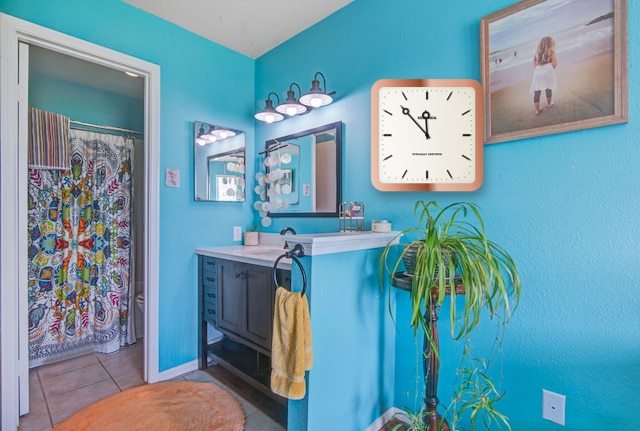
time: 11:53
